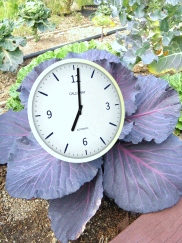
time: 7:01
